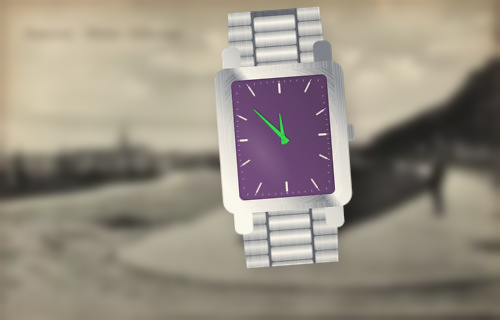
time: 11:53
